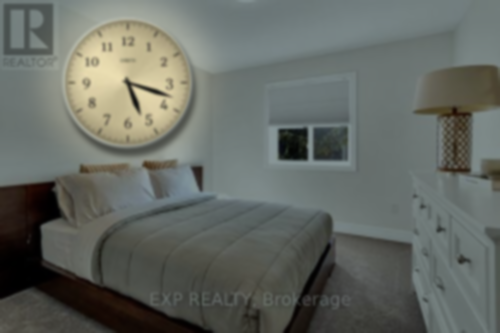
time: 5:18
